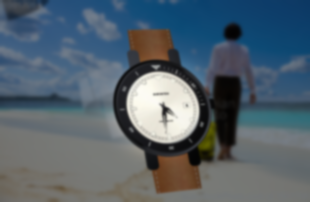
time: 4:31
